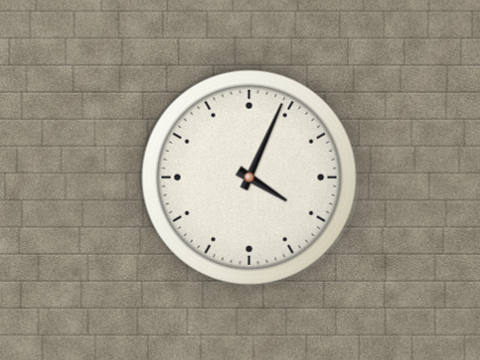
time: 4:04
